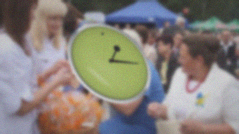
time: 1:16
